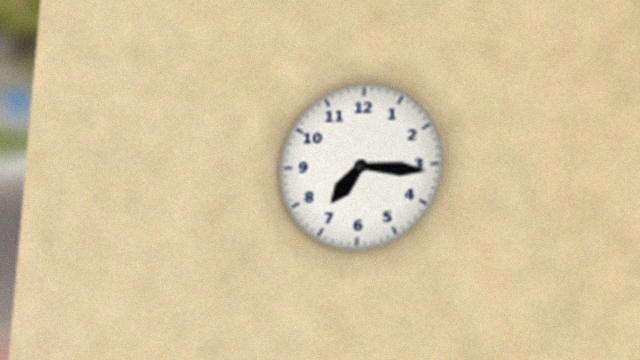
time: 7:16
